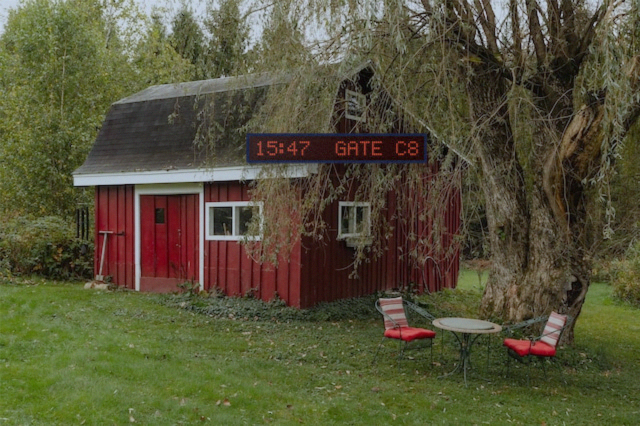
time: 15:47
